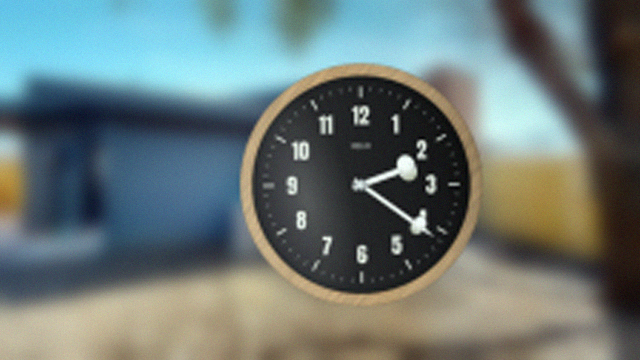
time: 2:21
